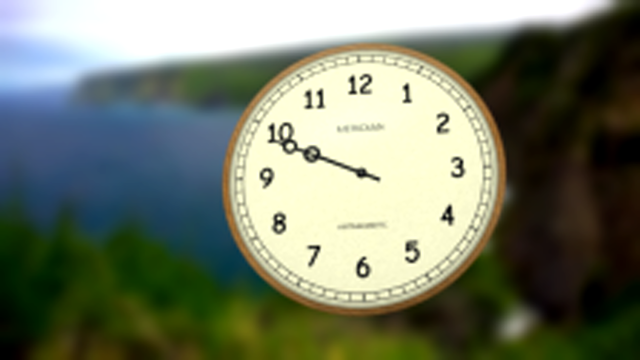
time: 9:49
